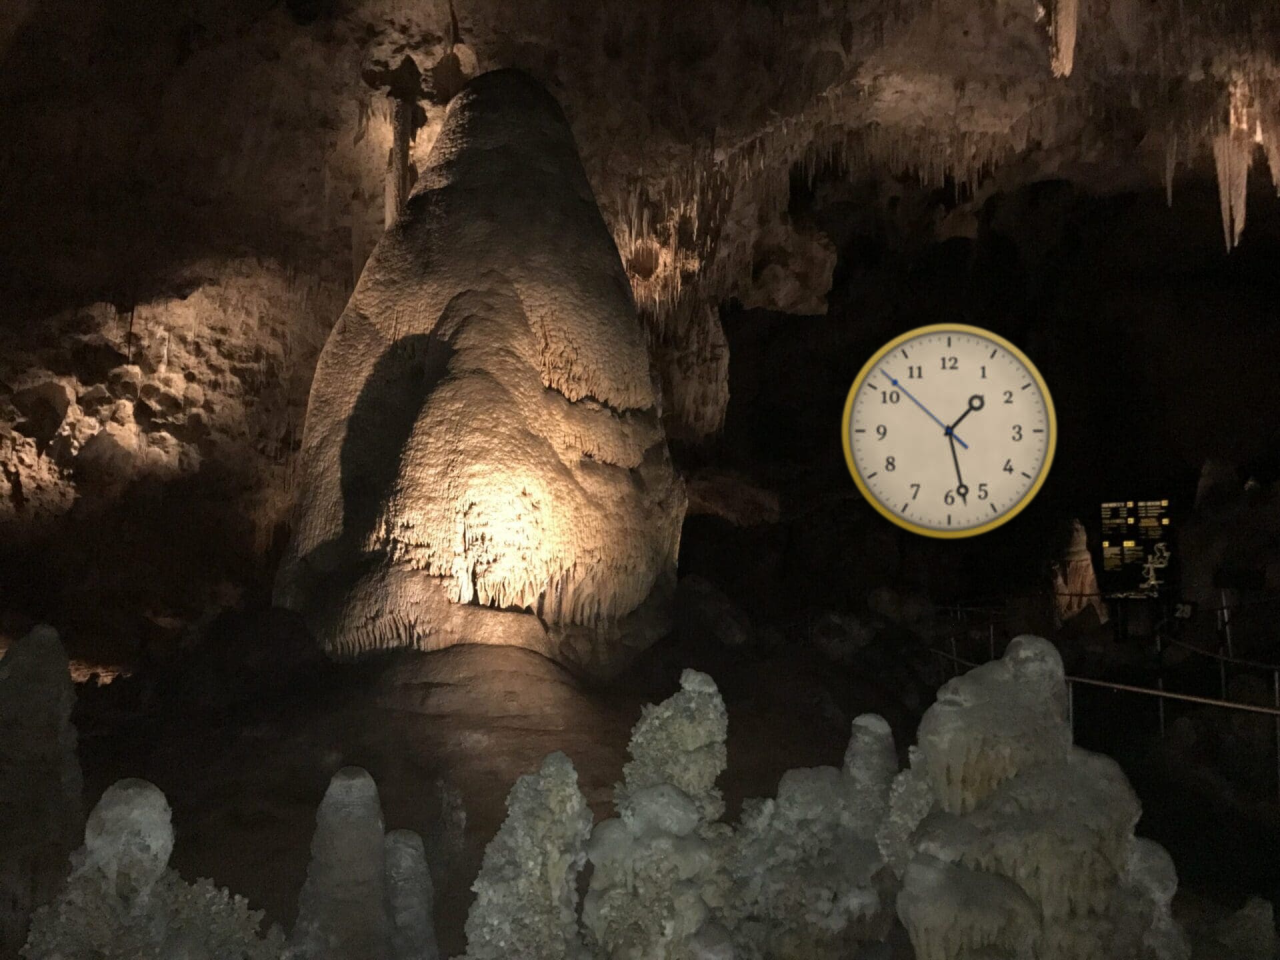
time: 1:27:52
